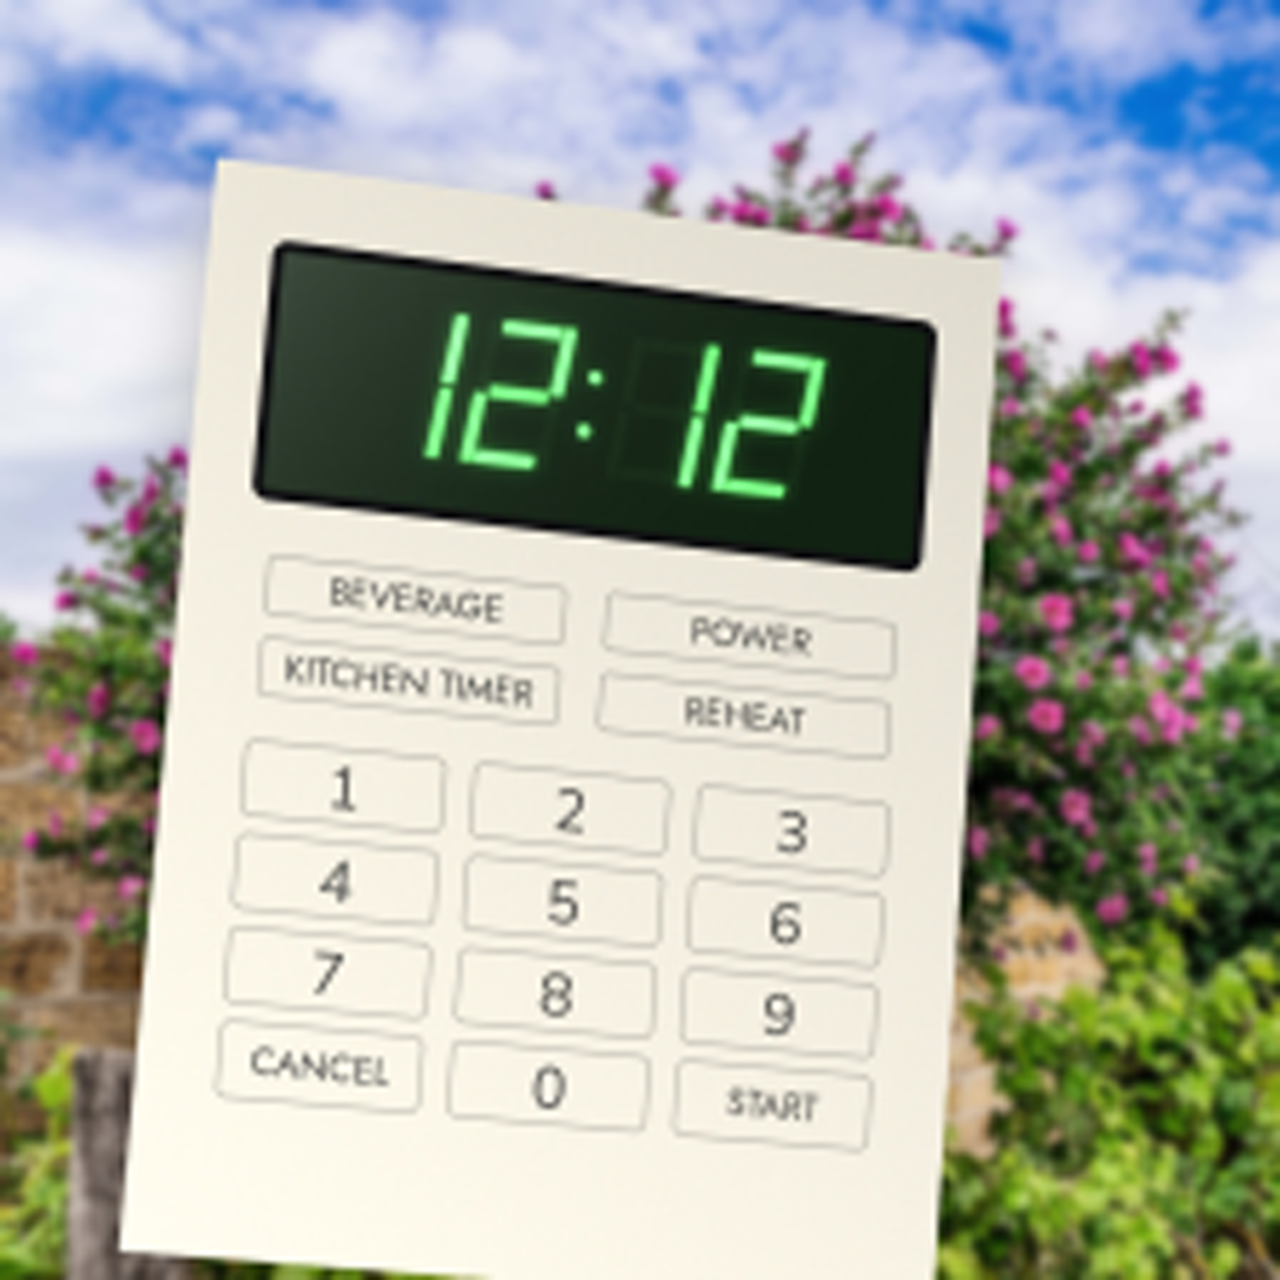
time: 12:12
